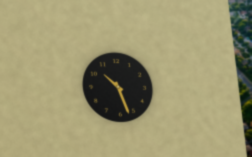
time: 10:27
